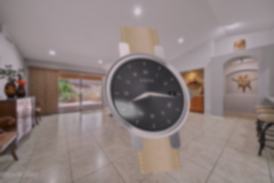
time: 8:16
